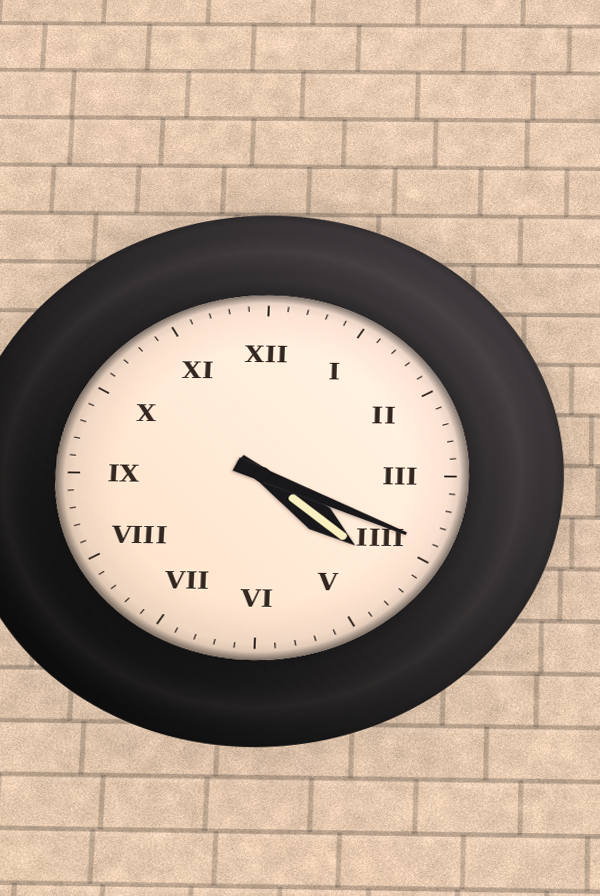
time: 4:19
